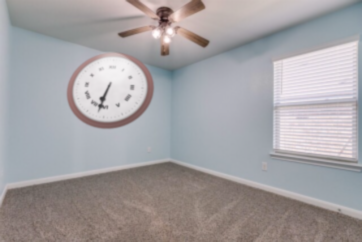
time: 6:32
